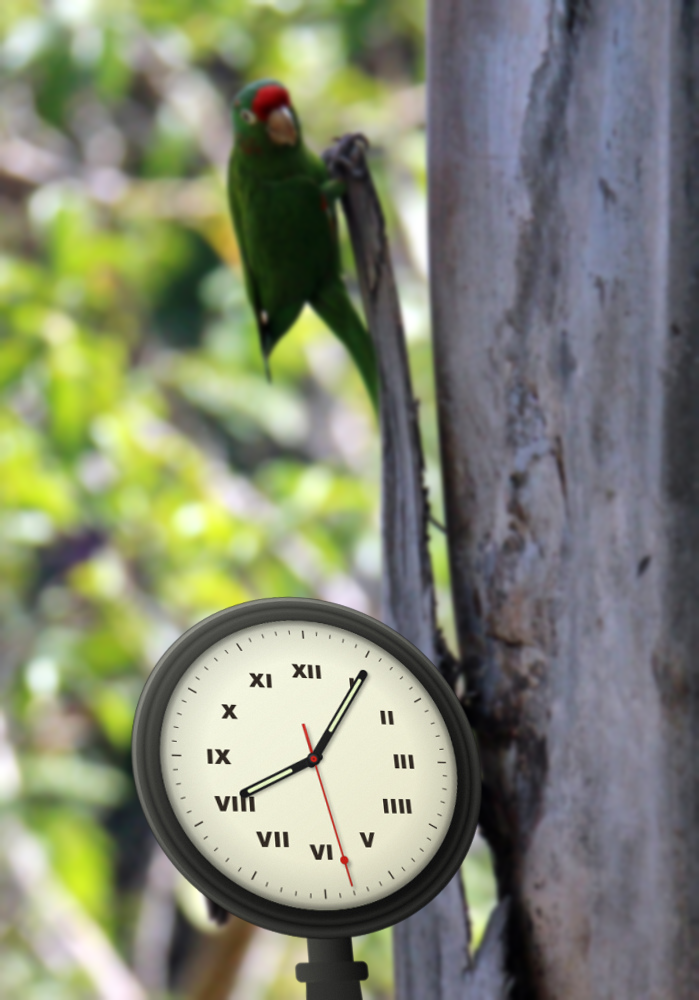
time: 8:05:28
